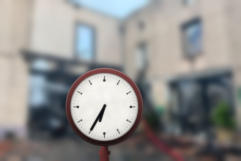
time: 6:35
